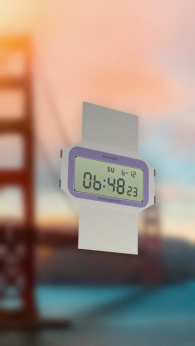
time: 6:48:23
